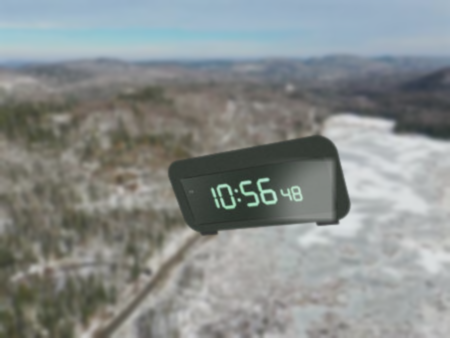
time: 10:56:48
